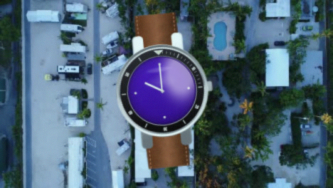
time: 10:00
